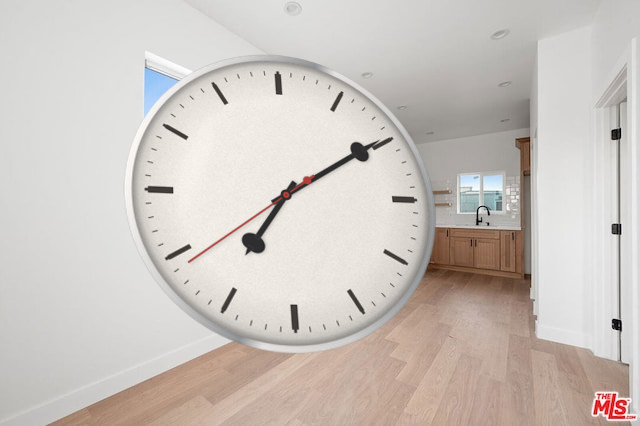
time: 7:09:39
